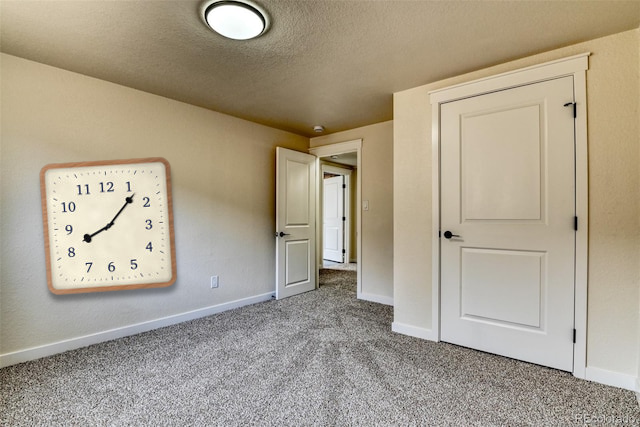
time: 8:07
